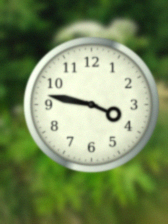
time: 3:47
